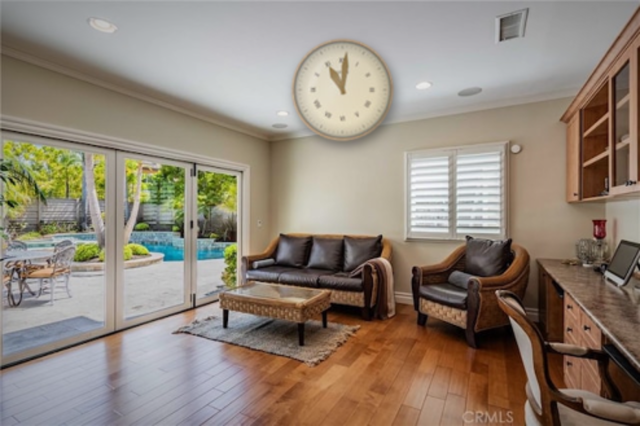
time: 11:01
